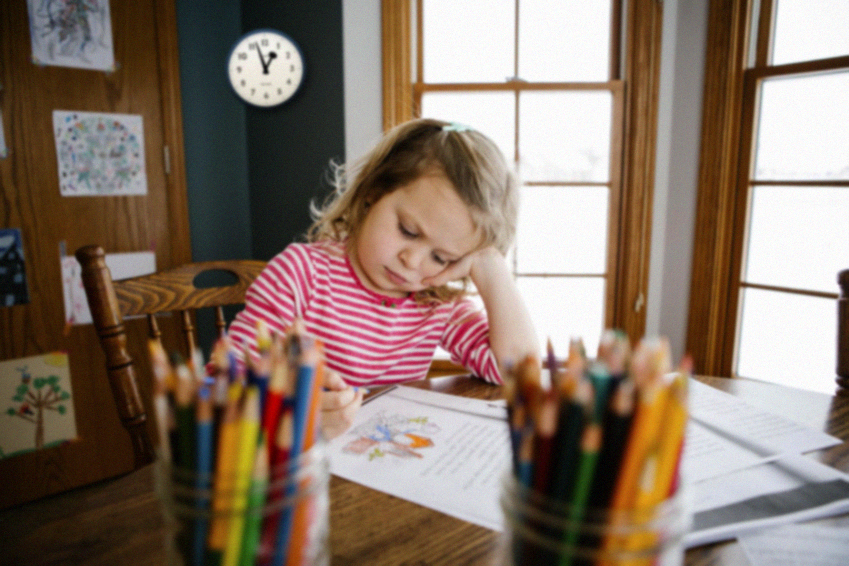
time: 12:57
